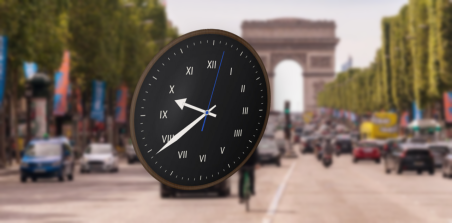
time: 9:39:02
